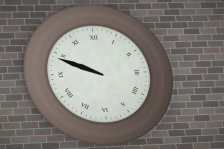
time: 9:49
